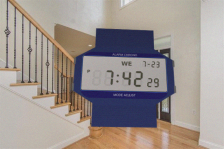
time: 7:42:29
